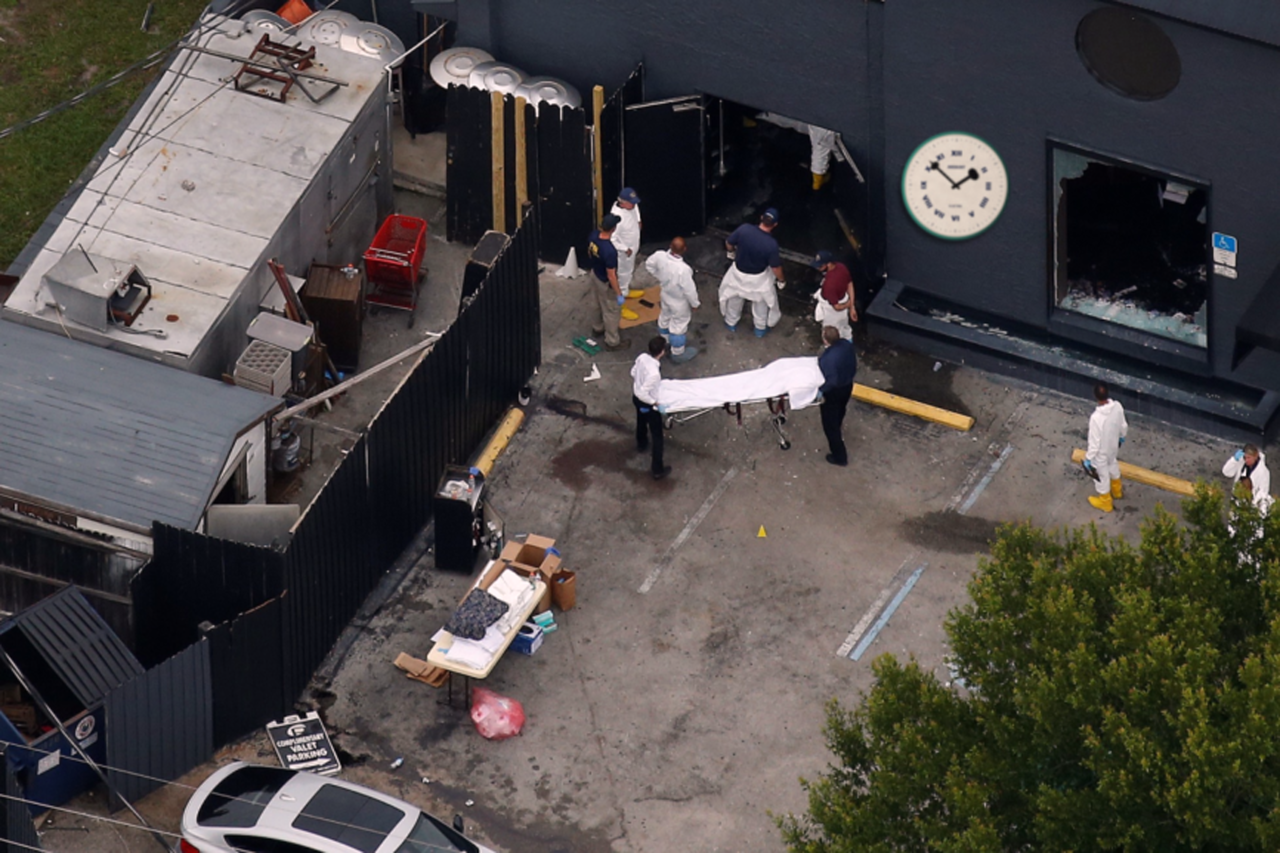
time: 1:52
